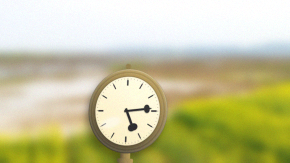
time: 5:14
